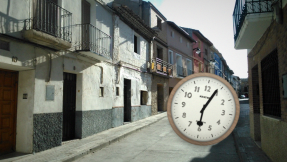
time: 6:04
